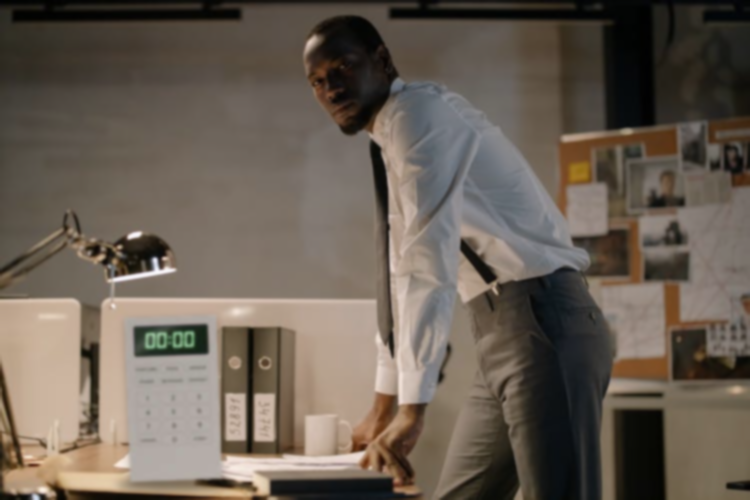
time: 0:00
